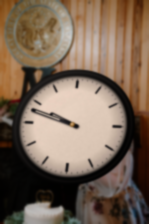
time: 9:48
